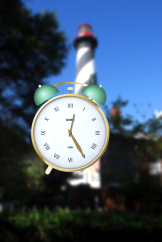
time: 12:25
